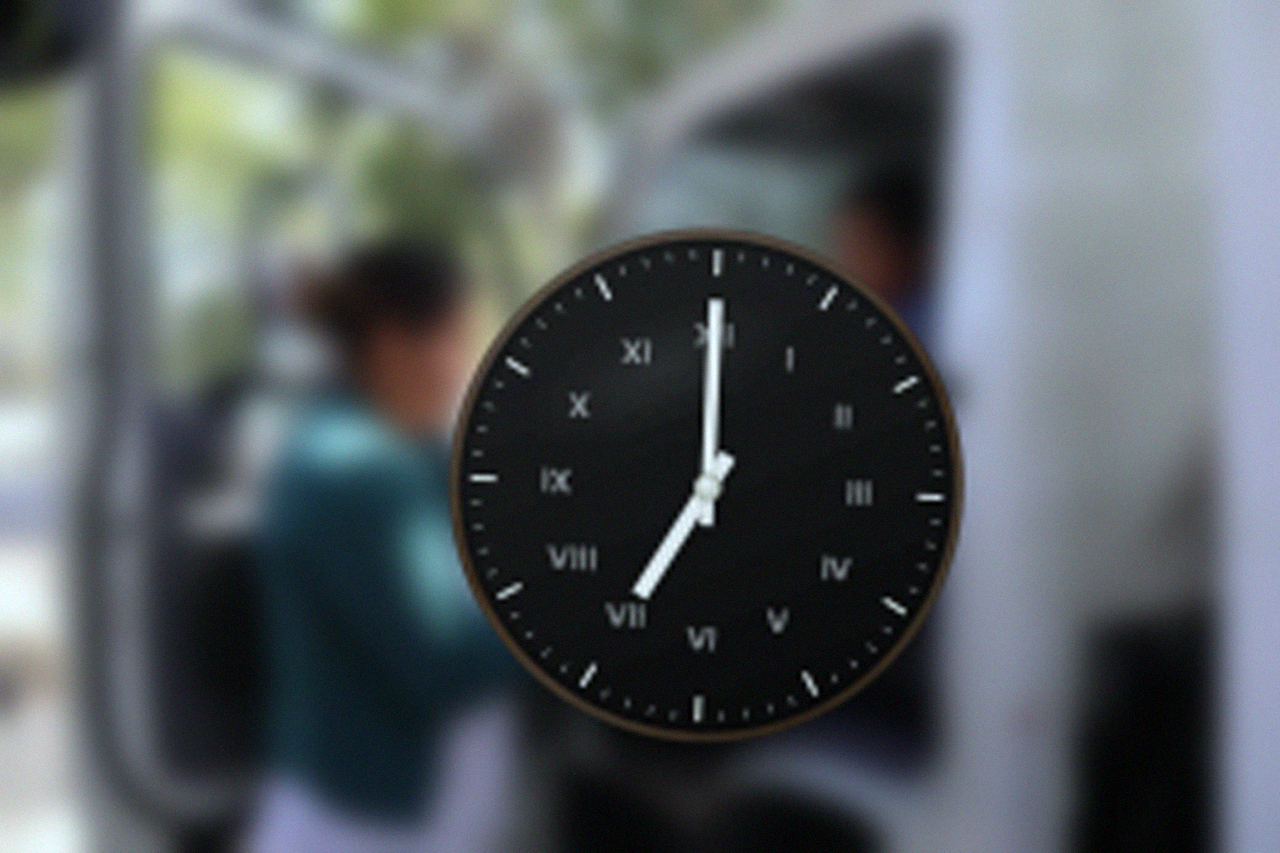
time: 7:00
